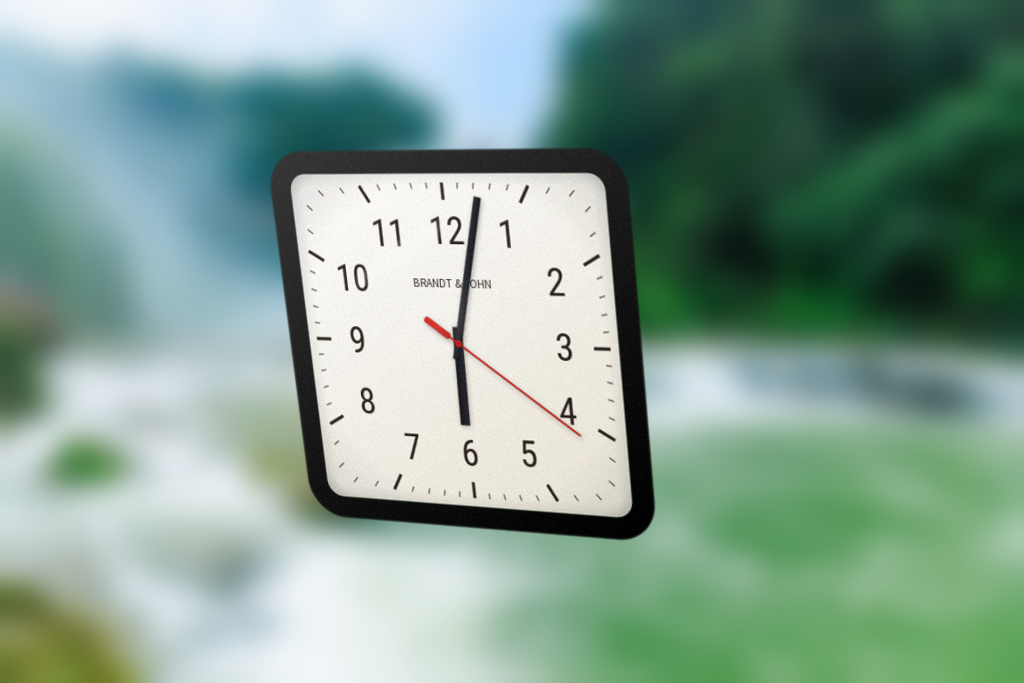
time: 6:02:21
